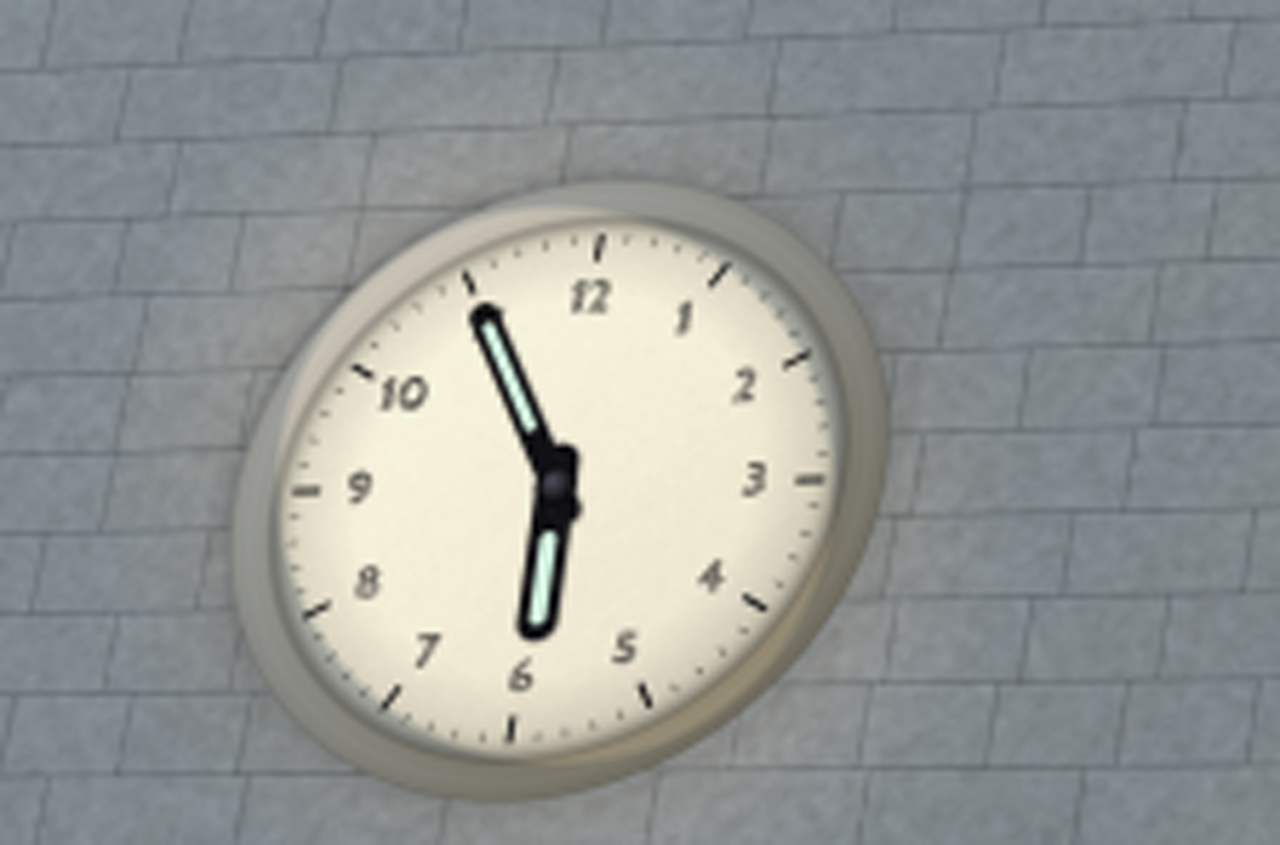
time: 5:55
